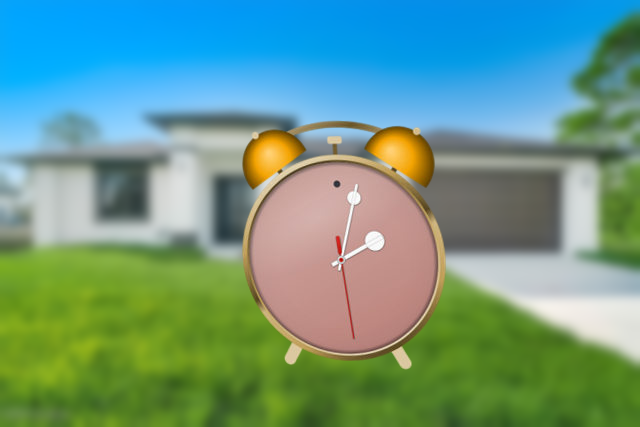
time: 2:02:29
